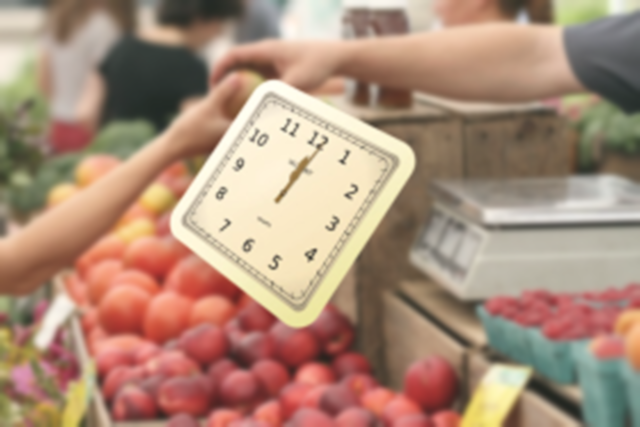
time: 12:01
